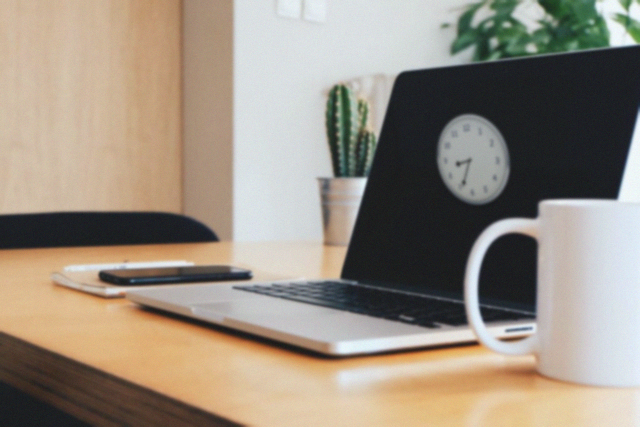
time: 8:34
